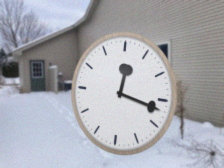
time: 12:17
